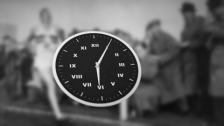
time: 6:05
